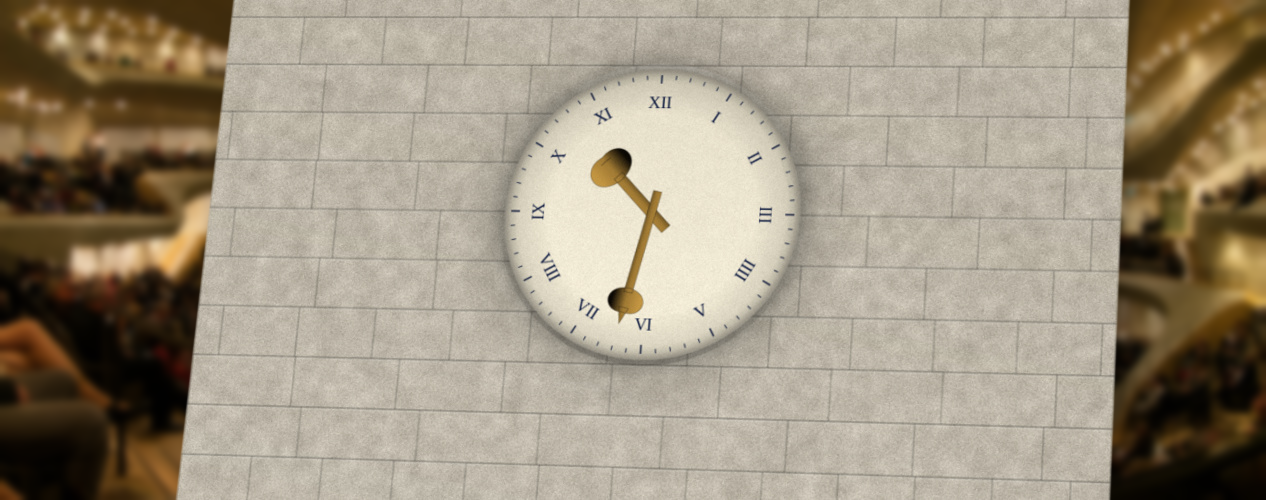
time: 10:32
